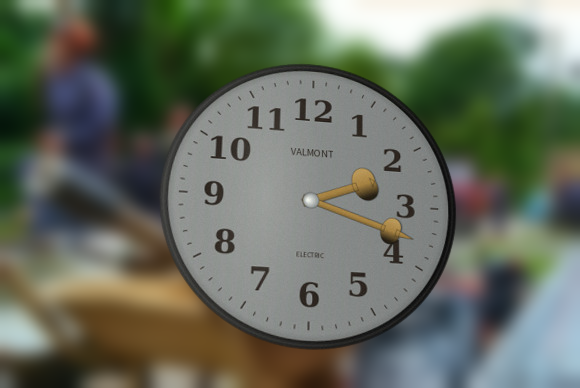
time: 2:18
